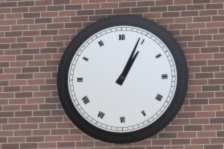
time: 1:04
